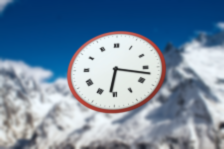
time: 6:17
